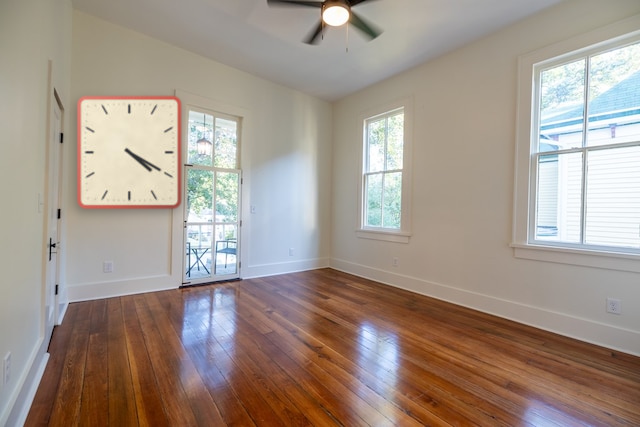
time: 4:20
